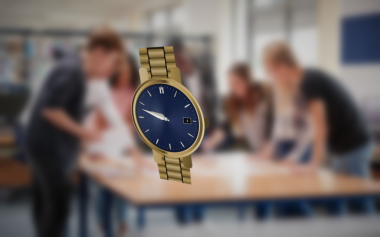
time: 9:48
